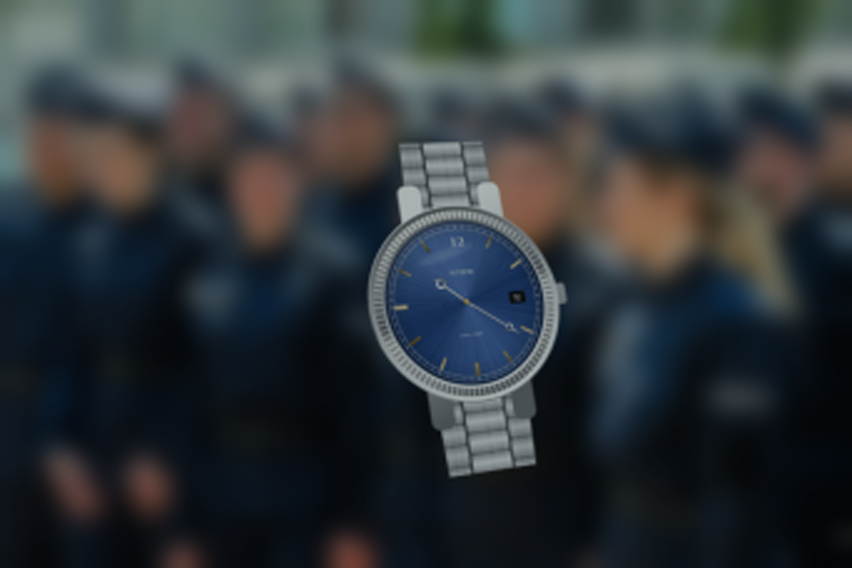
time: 10:21
